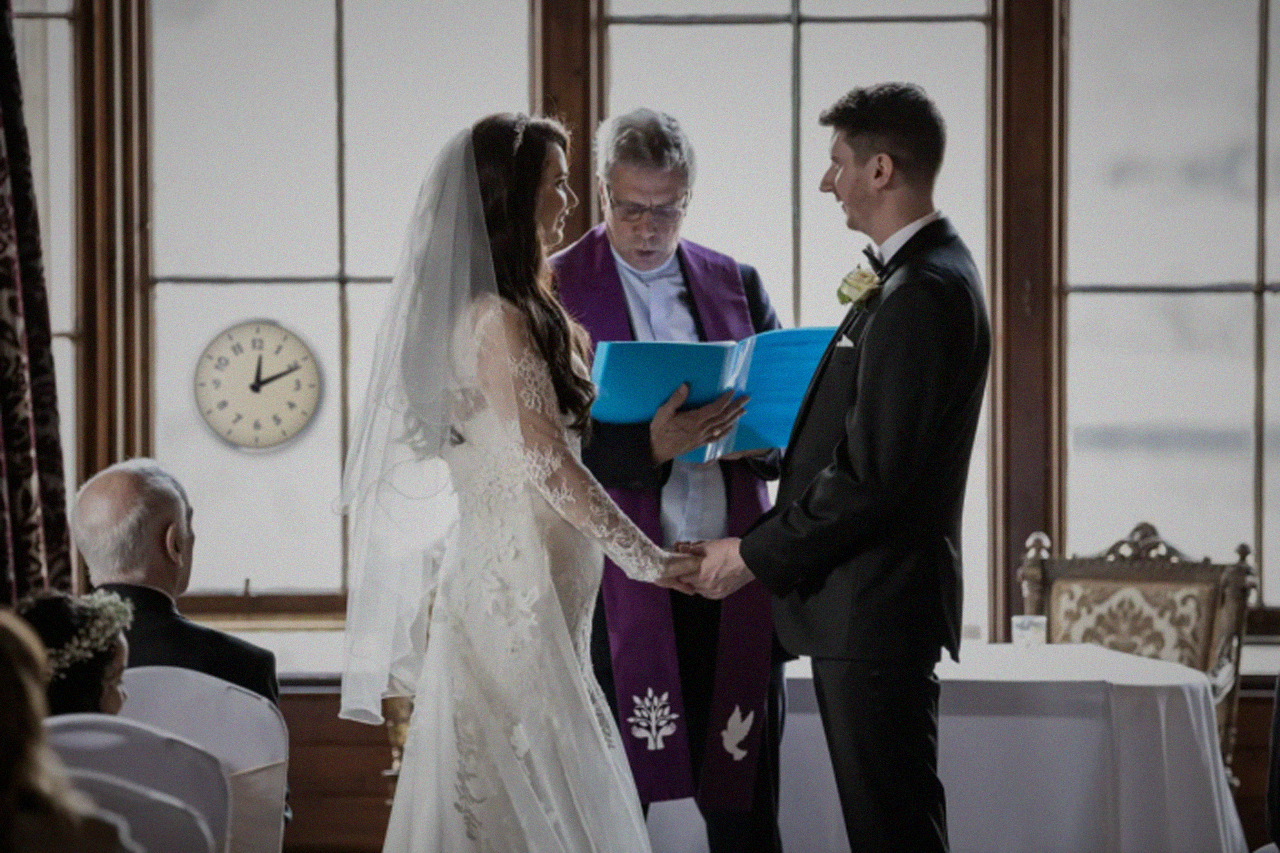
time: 12:11
